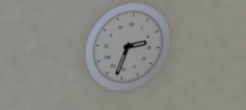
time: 2:32
